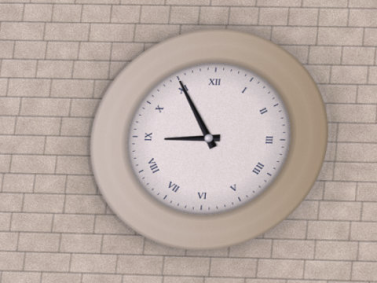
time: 8:55
